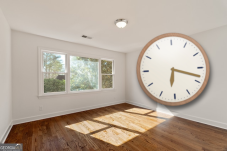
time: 6:18
